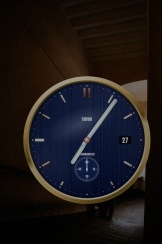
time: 7:06
